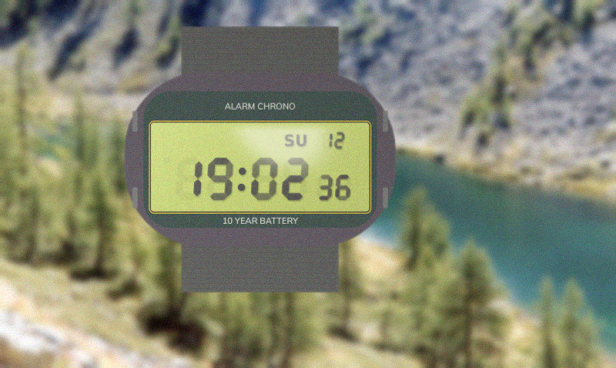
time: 19:02:36
